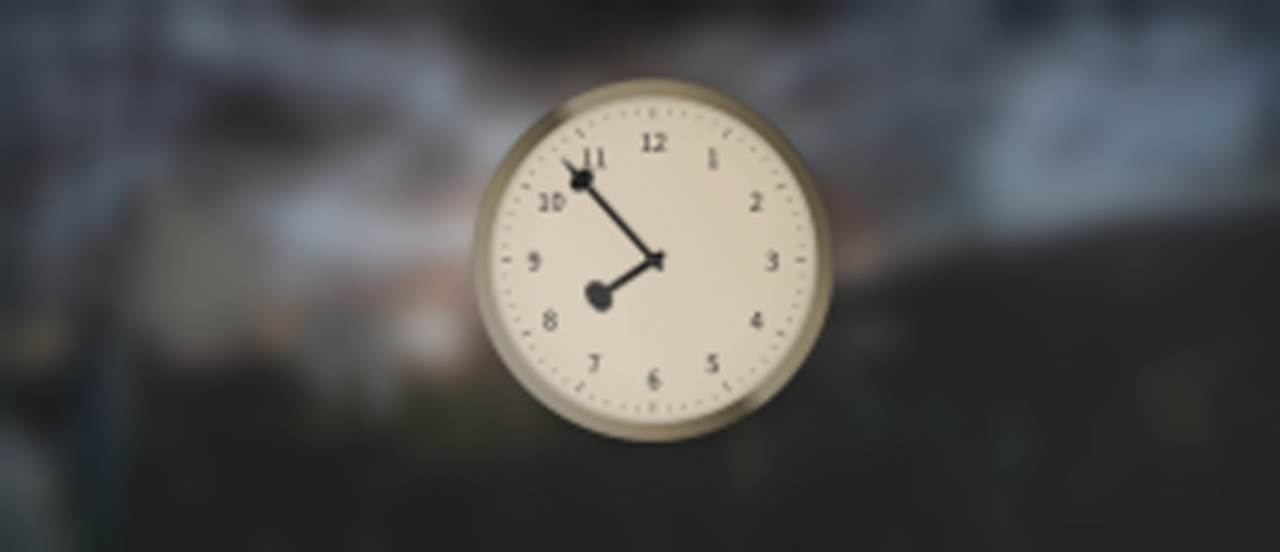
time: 7:53
